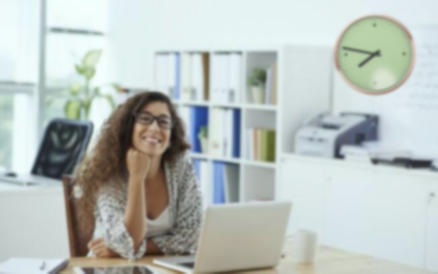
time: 7:47
